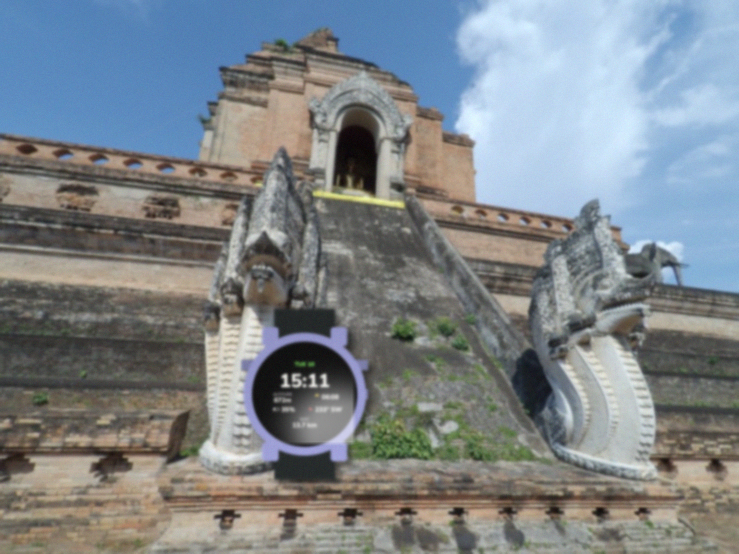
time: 15:11
